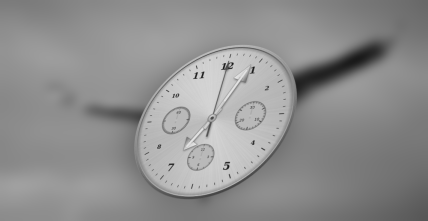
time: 7:04
